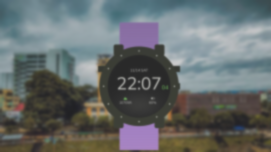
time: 22:07
